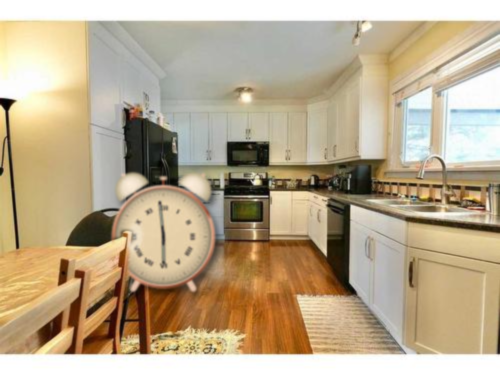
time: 5:59
